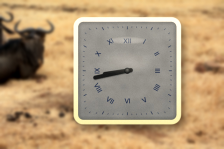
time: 8:43
